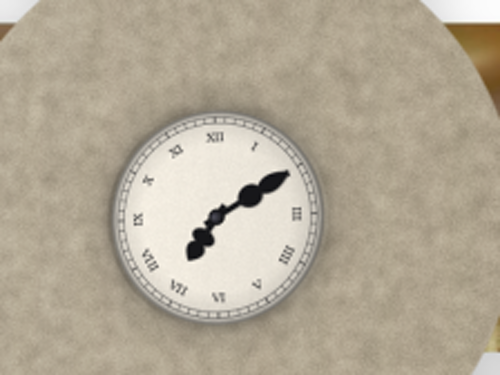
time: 7:10
